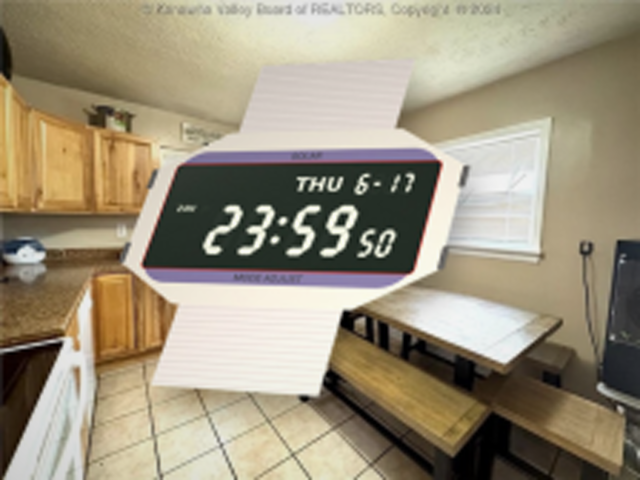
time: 23:59:50
